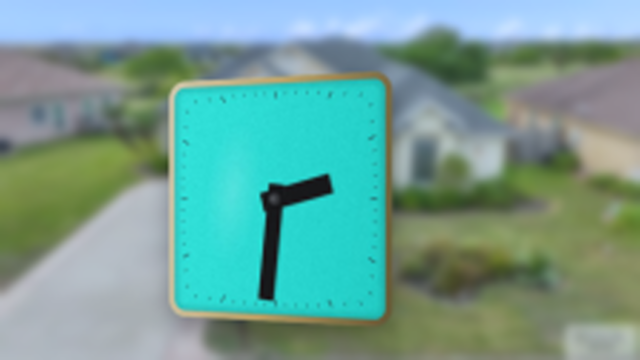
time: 2:31
